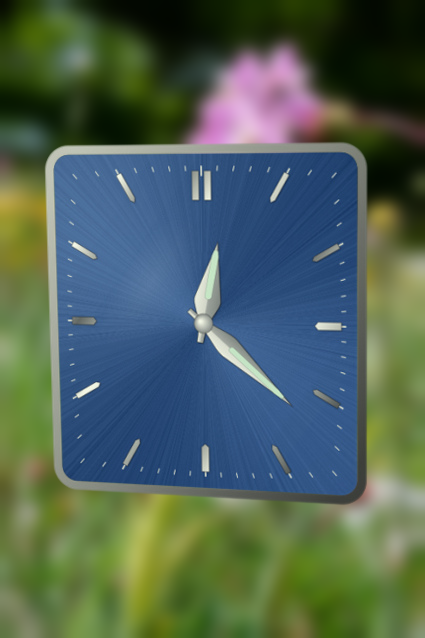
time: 12:22
